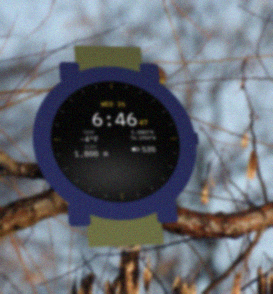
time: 6:46
